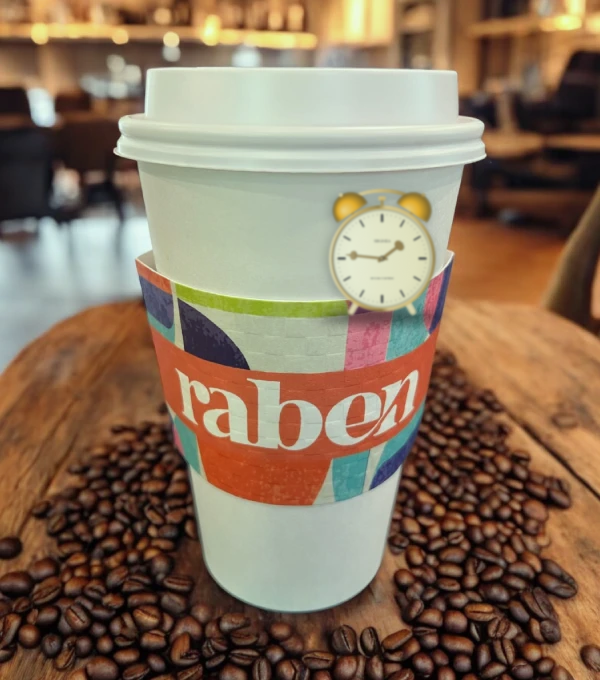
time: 1:46
